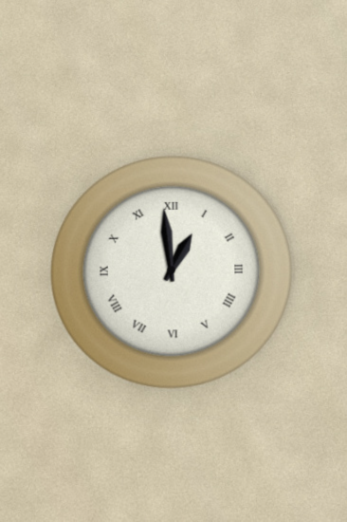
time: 12:59
